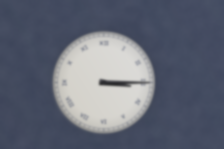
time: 3:15
